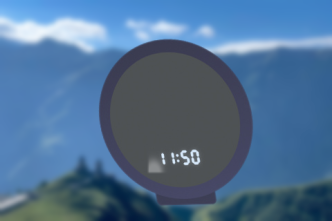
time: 11:50
